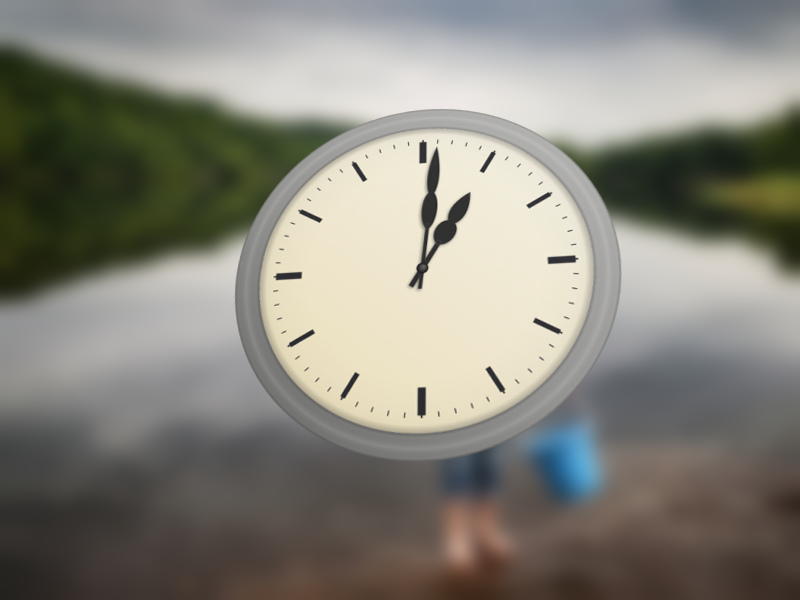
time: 1:01
